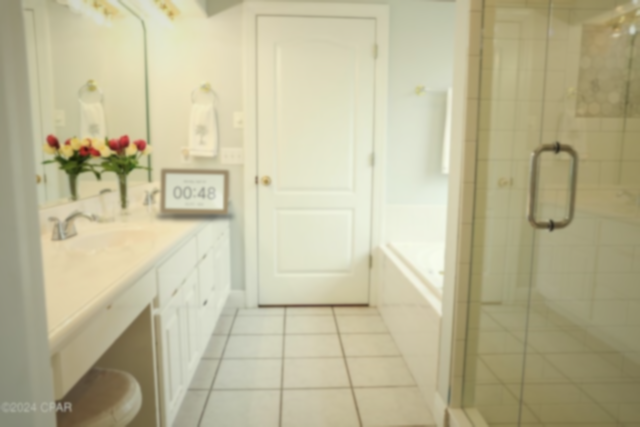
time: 0:48
